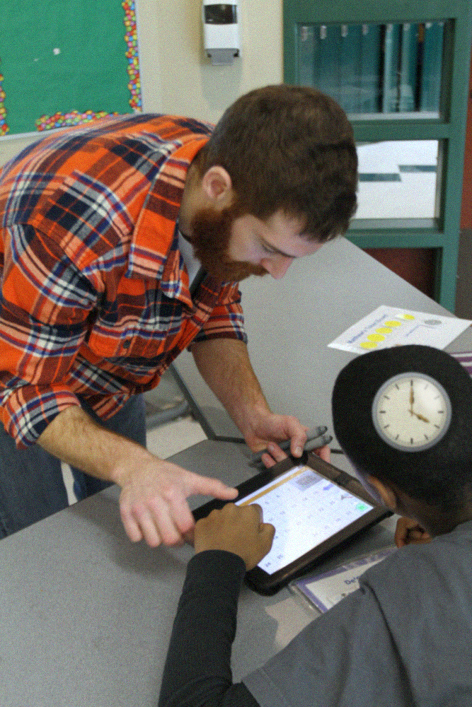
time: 4:00
